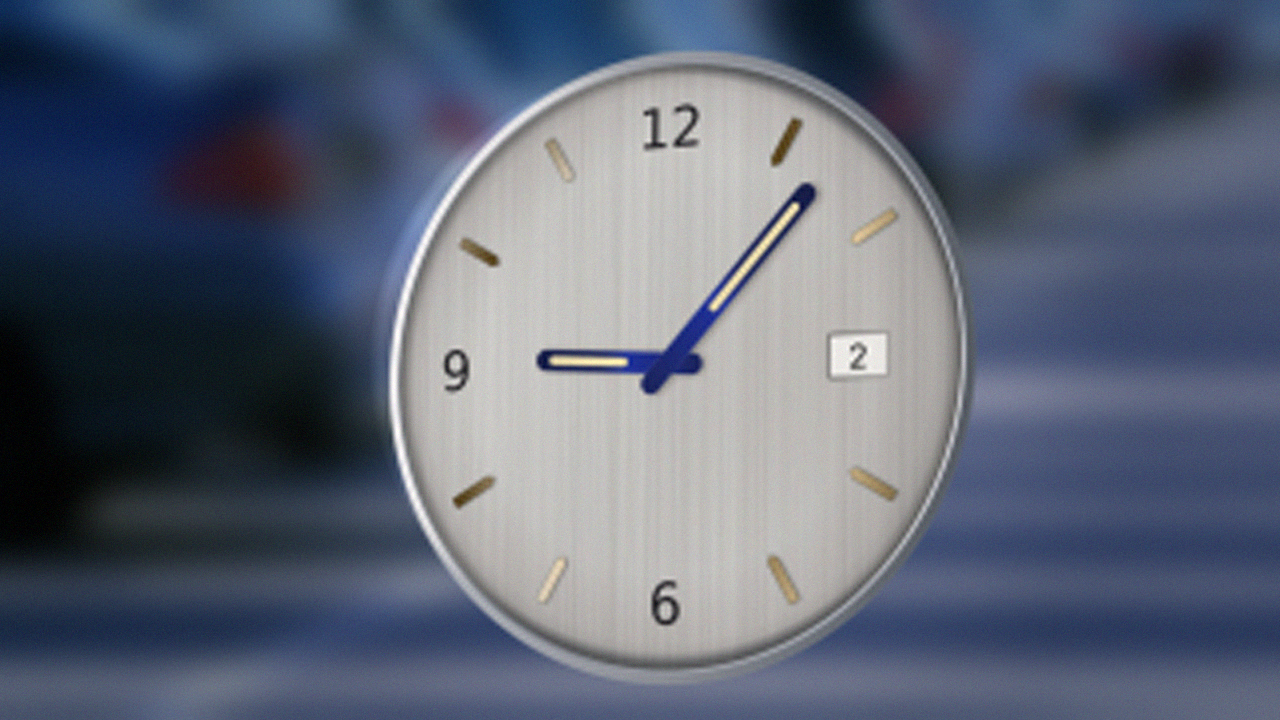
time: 9:07
